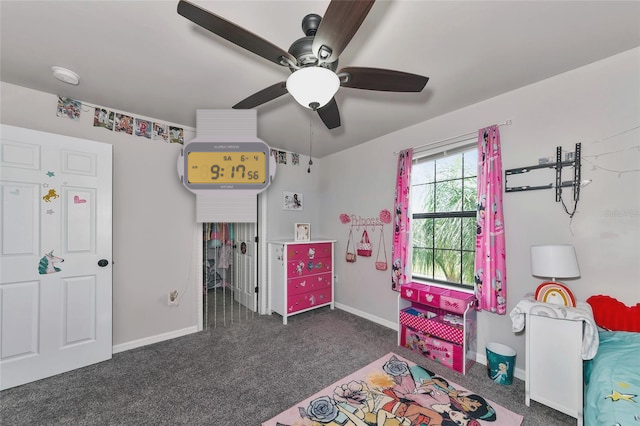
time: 9:17
